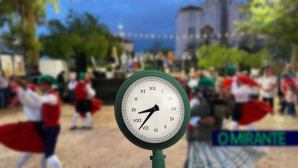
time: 8:37
